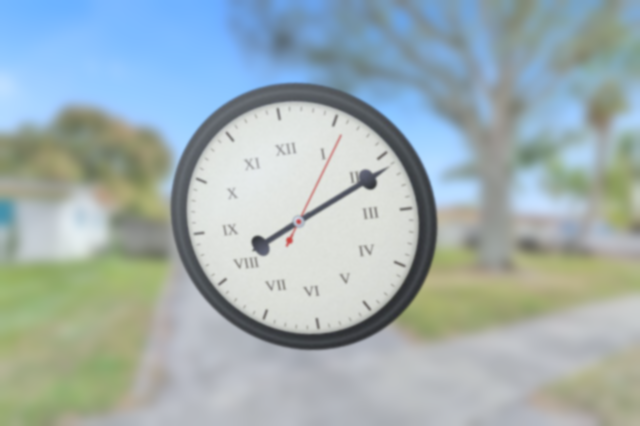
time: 8:11:06
